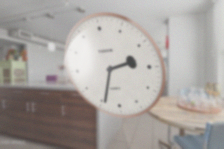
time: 2:34
